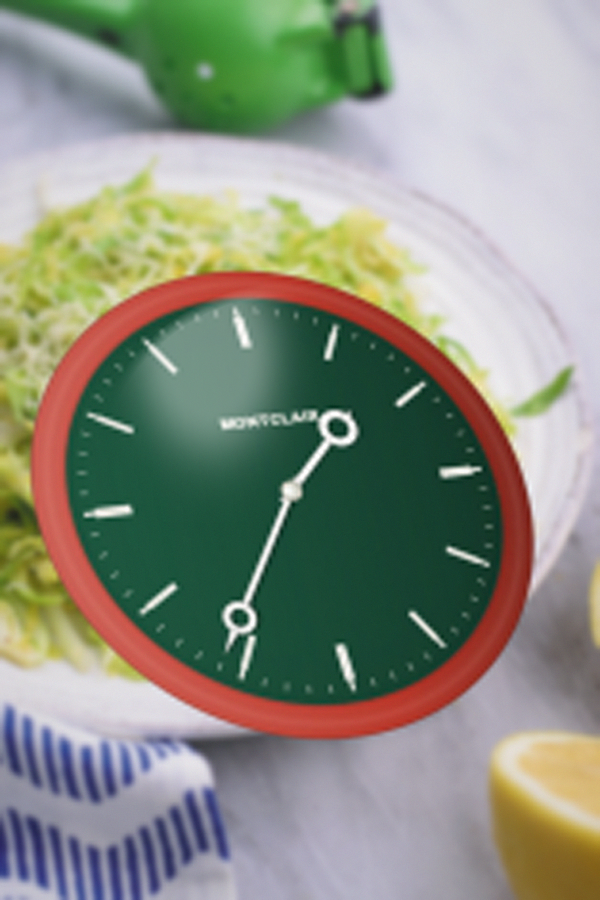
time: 1:36
